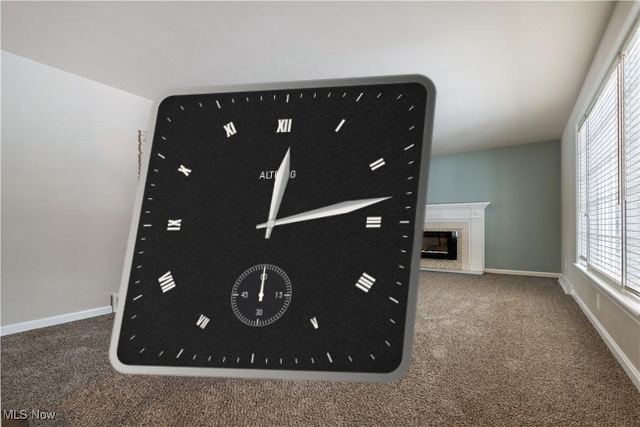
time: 12:13
